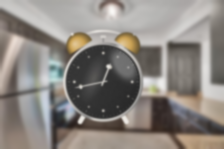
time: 12:43
